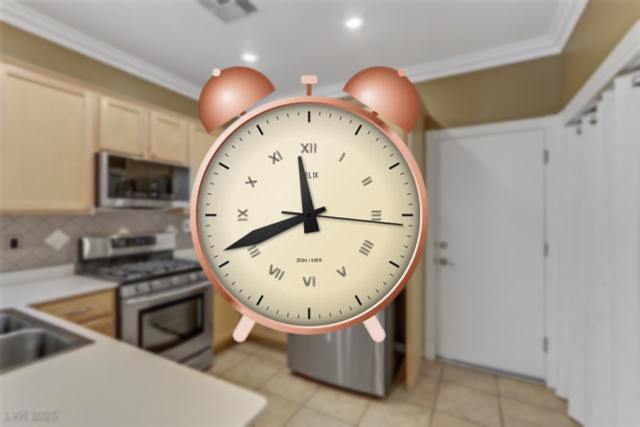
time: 11:41:16
